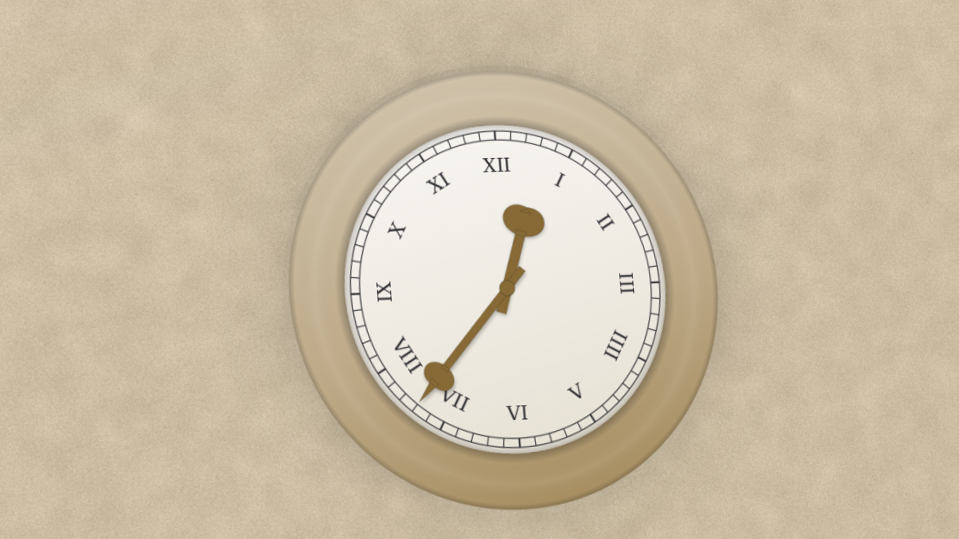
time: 12:37
